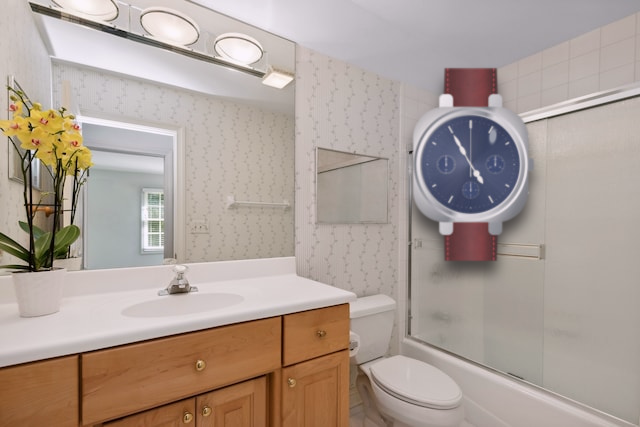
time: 4:55
